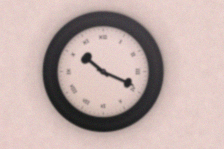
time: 10:19
